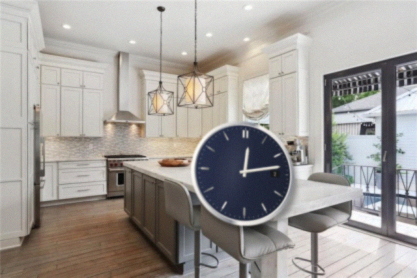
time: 12:13
